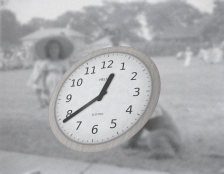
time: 12:39
